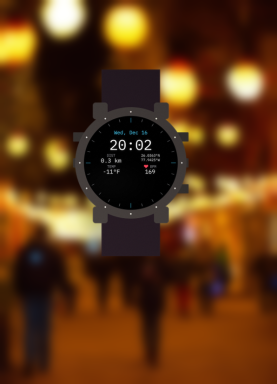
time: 20:02
